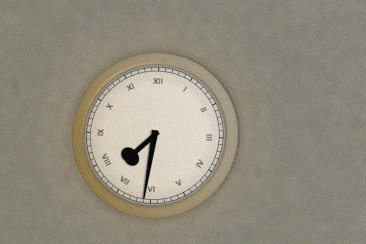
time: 7:31
